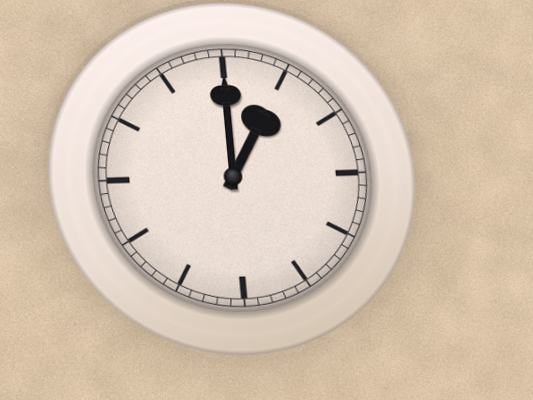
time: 1:00
